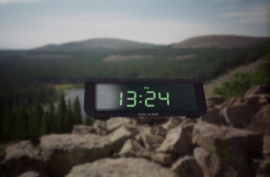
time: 13:24
